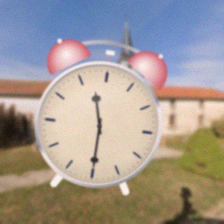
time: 11:30
